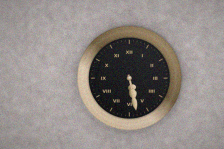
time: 5:28
